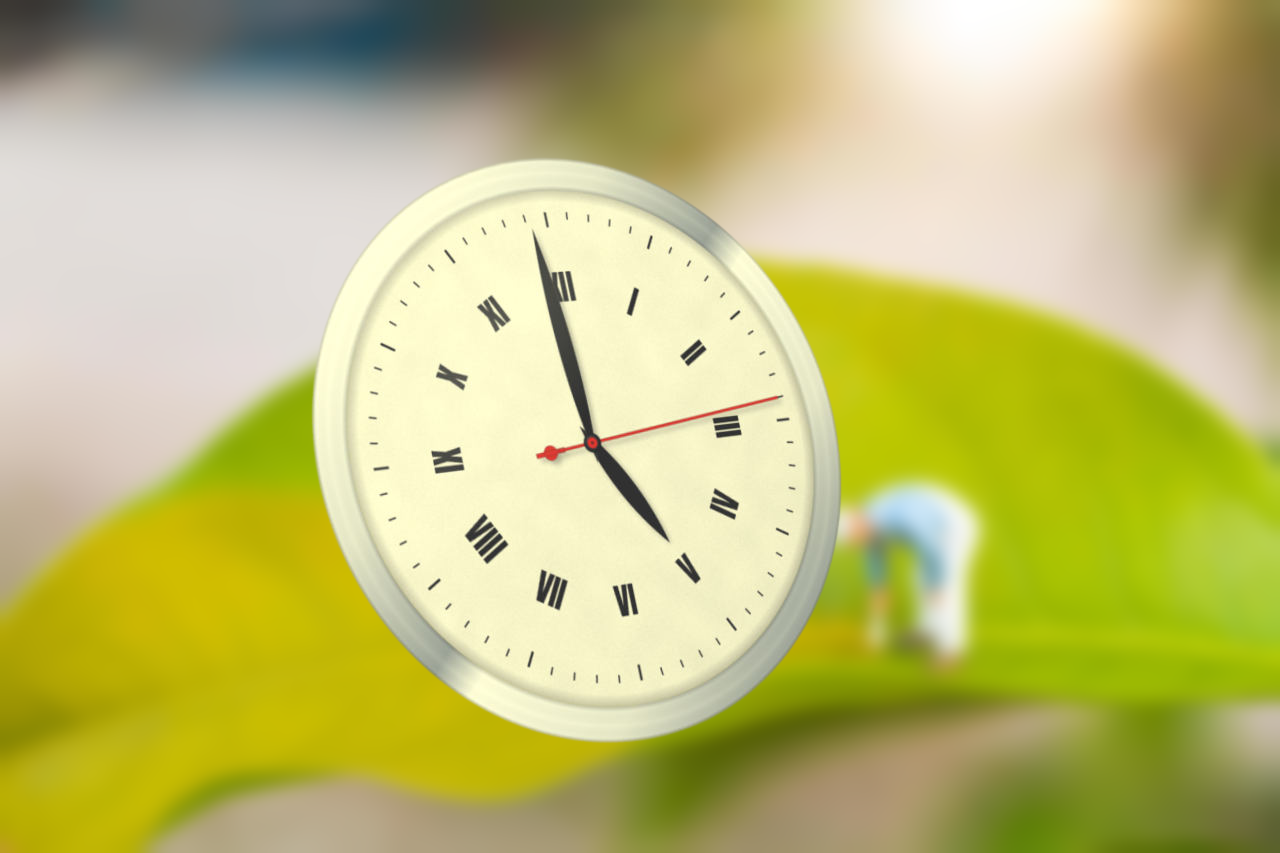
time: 4:59:14
